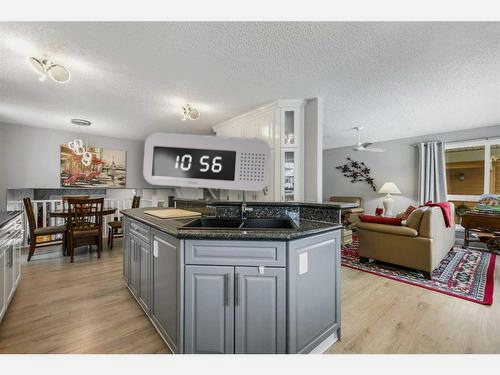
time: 10:56
